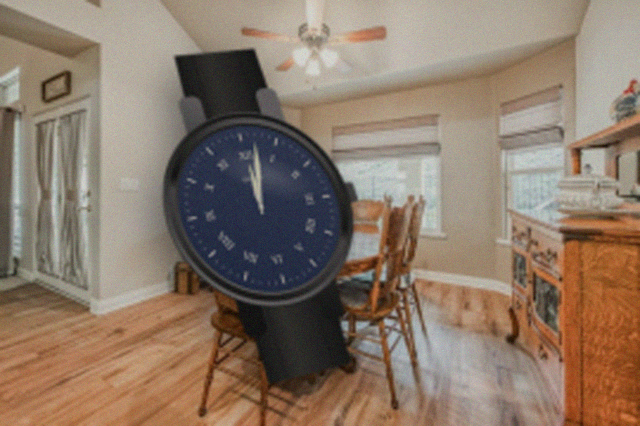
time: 12:02
